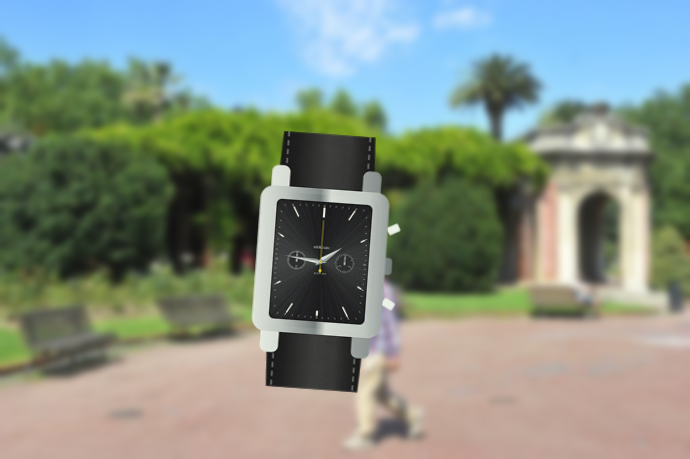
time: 1:46
